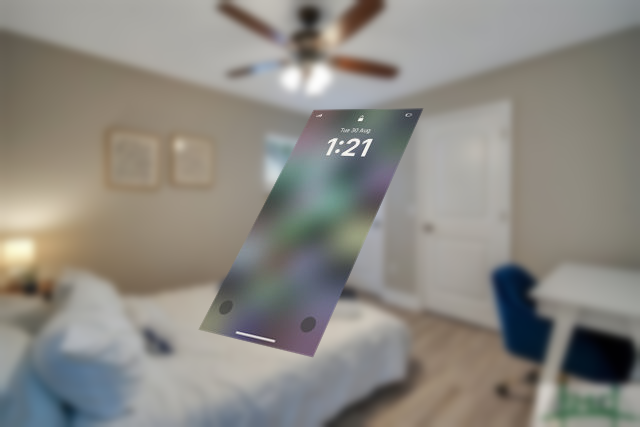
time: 1:21
